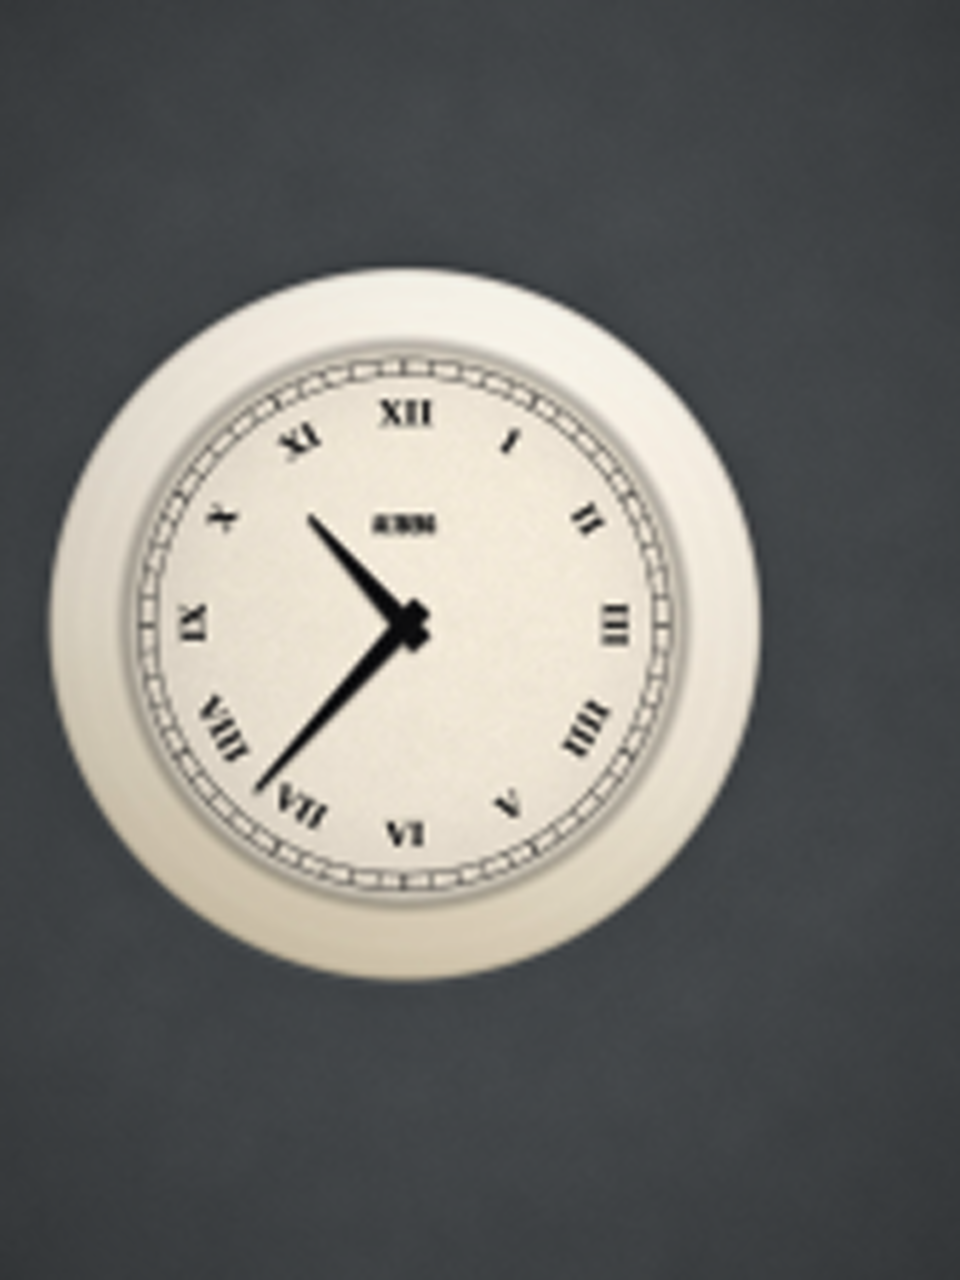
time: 10:37
